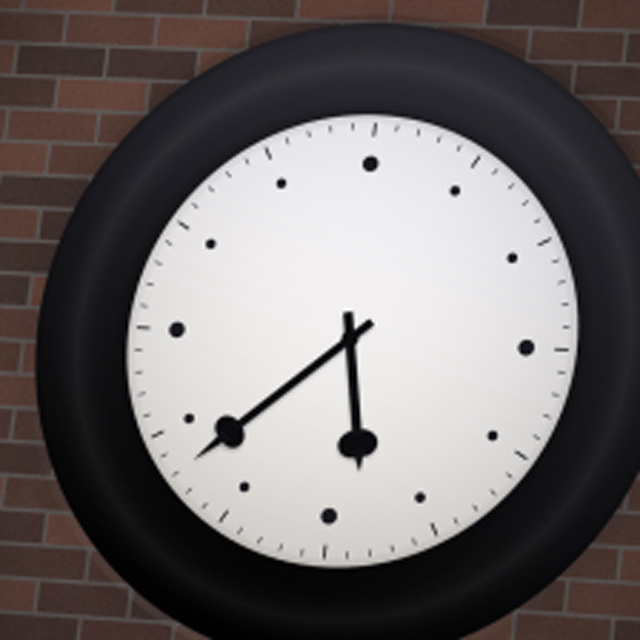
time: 5:38
